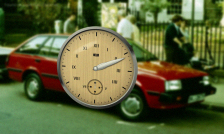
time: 2:11
